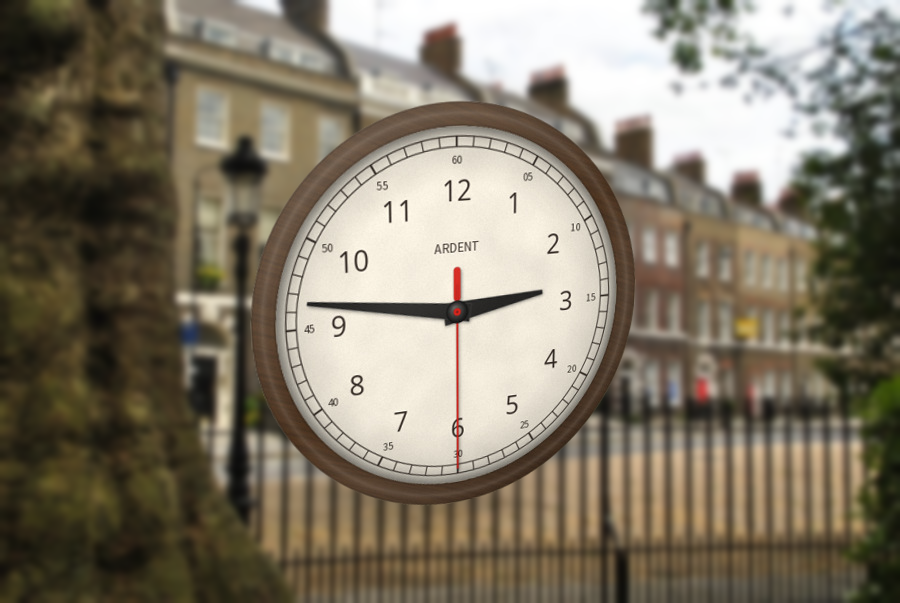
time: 2:46:30
